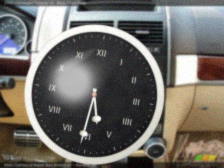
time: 5:31
